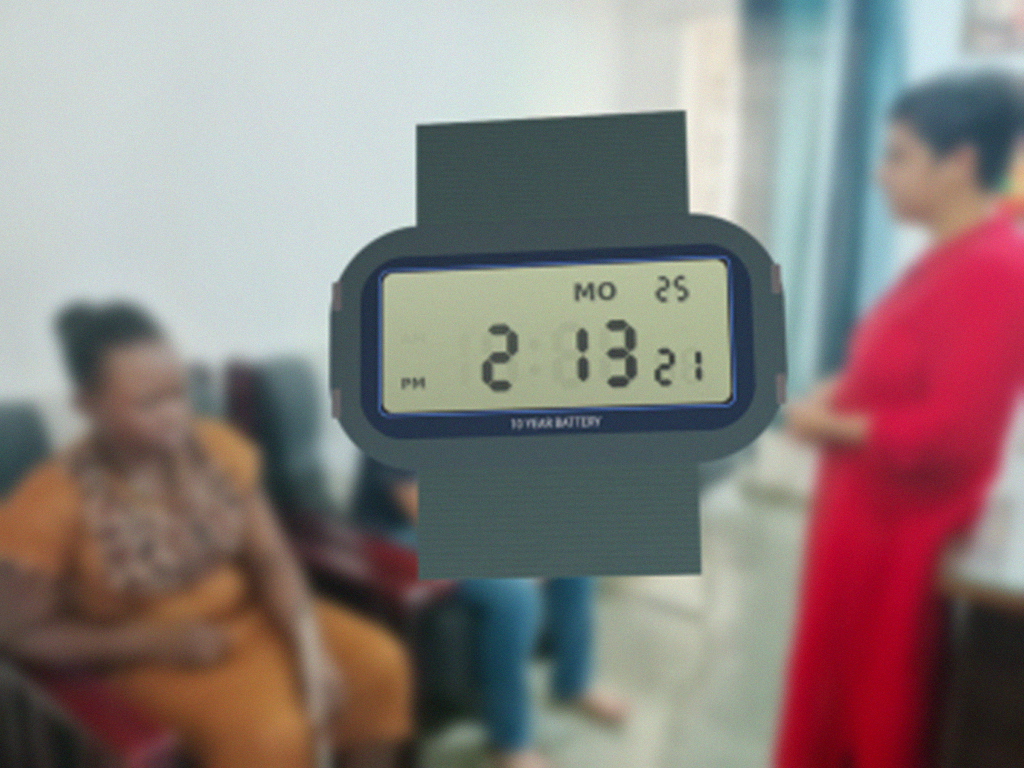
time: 2:13:21
